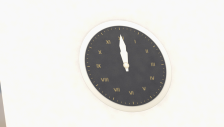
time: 12:00
